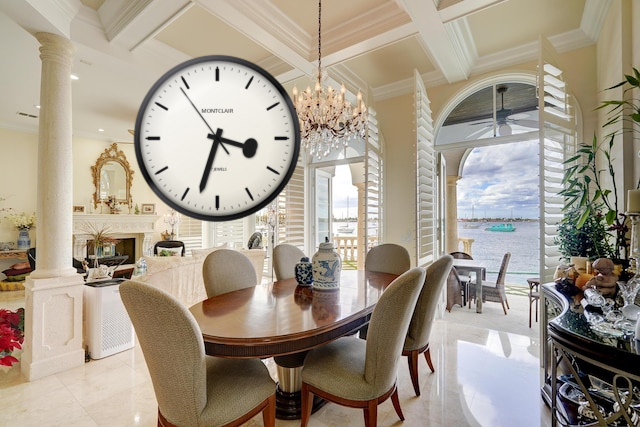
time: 3:32:54
